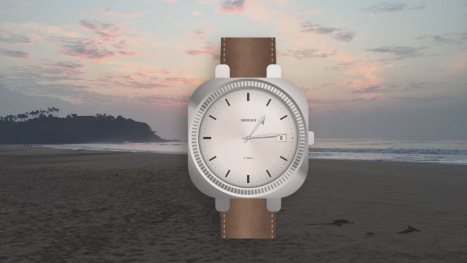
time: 1:14
